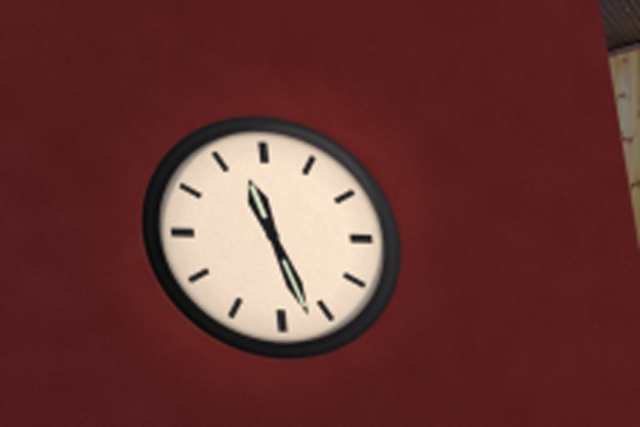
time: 11:27
